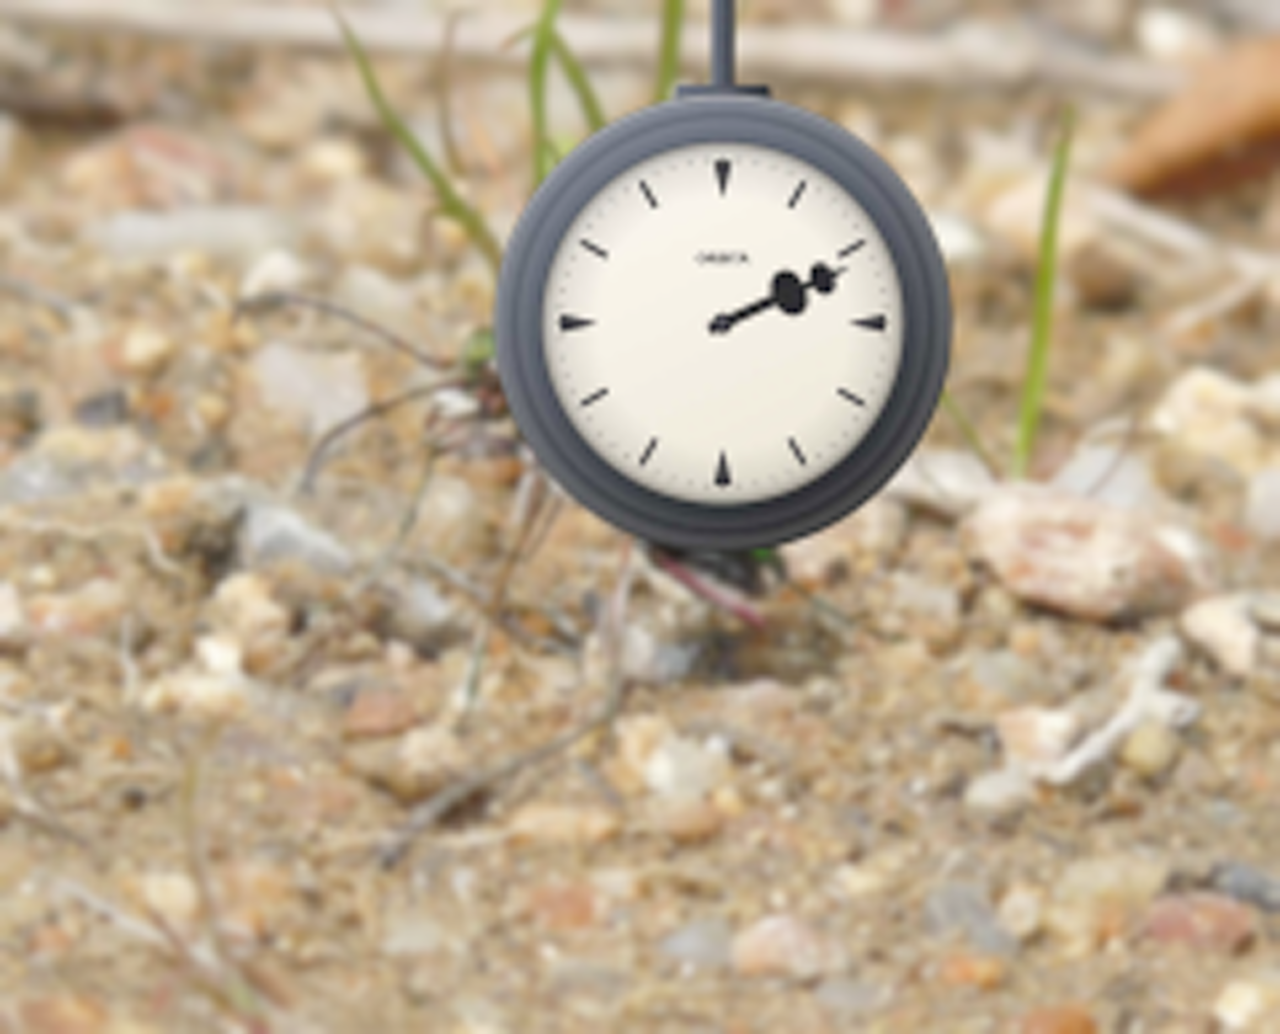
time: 2:11
